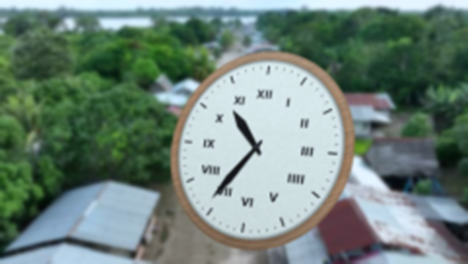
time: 10:36
